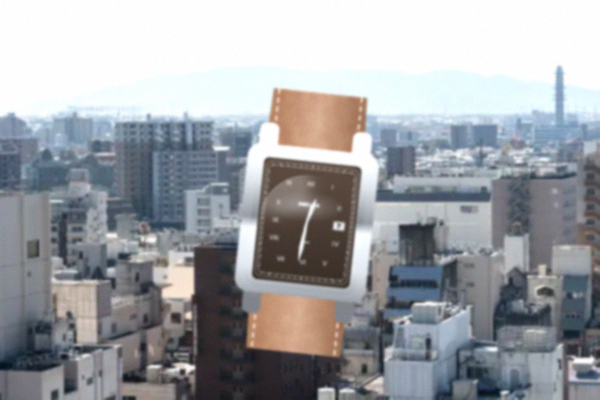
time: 12:31
